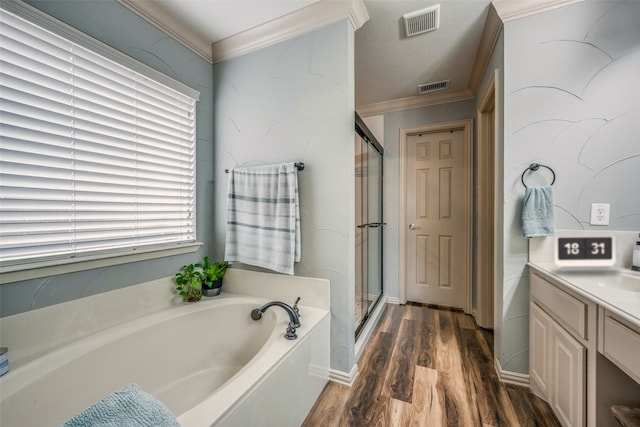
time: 18:31
